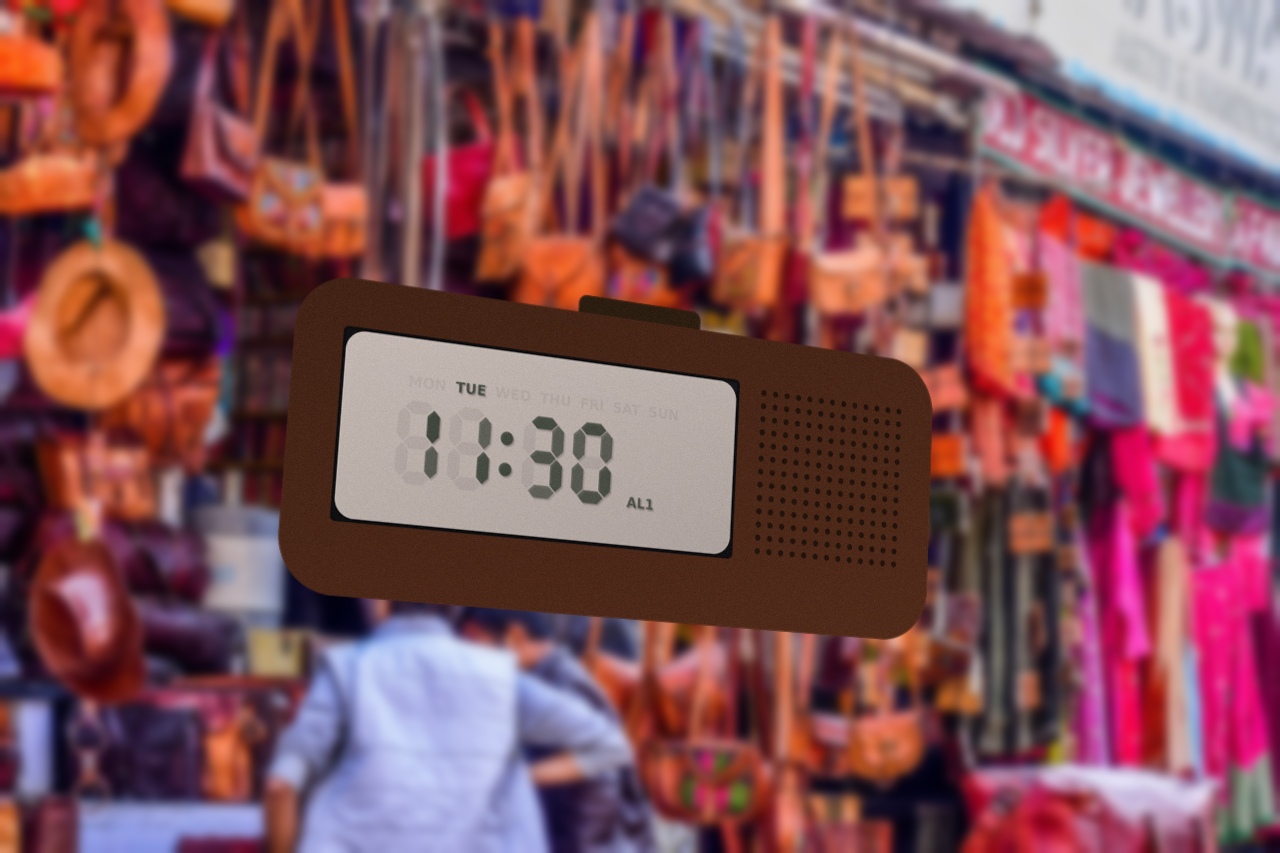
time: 11:30
